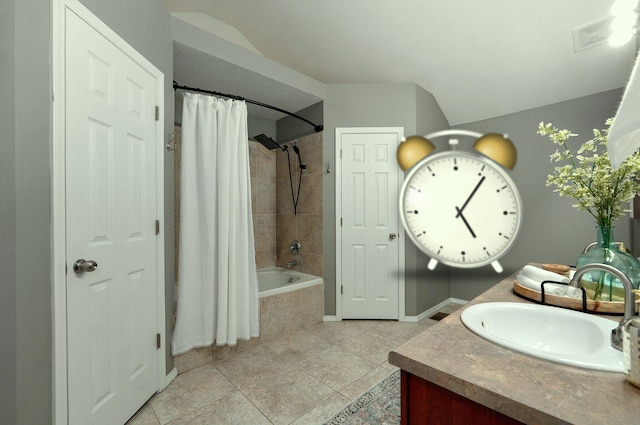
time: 5:06
